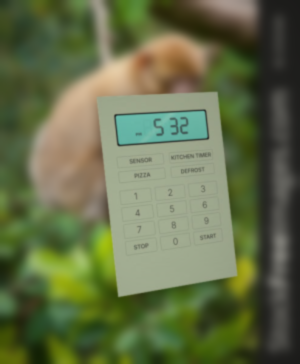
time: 5:32
